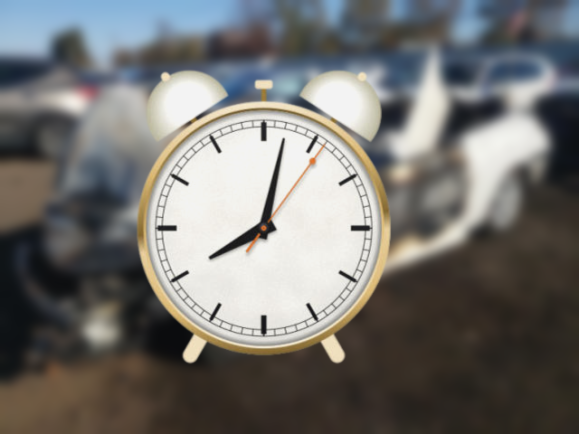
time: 8:02:06
